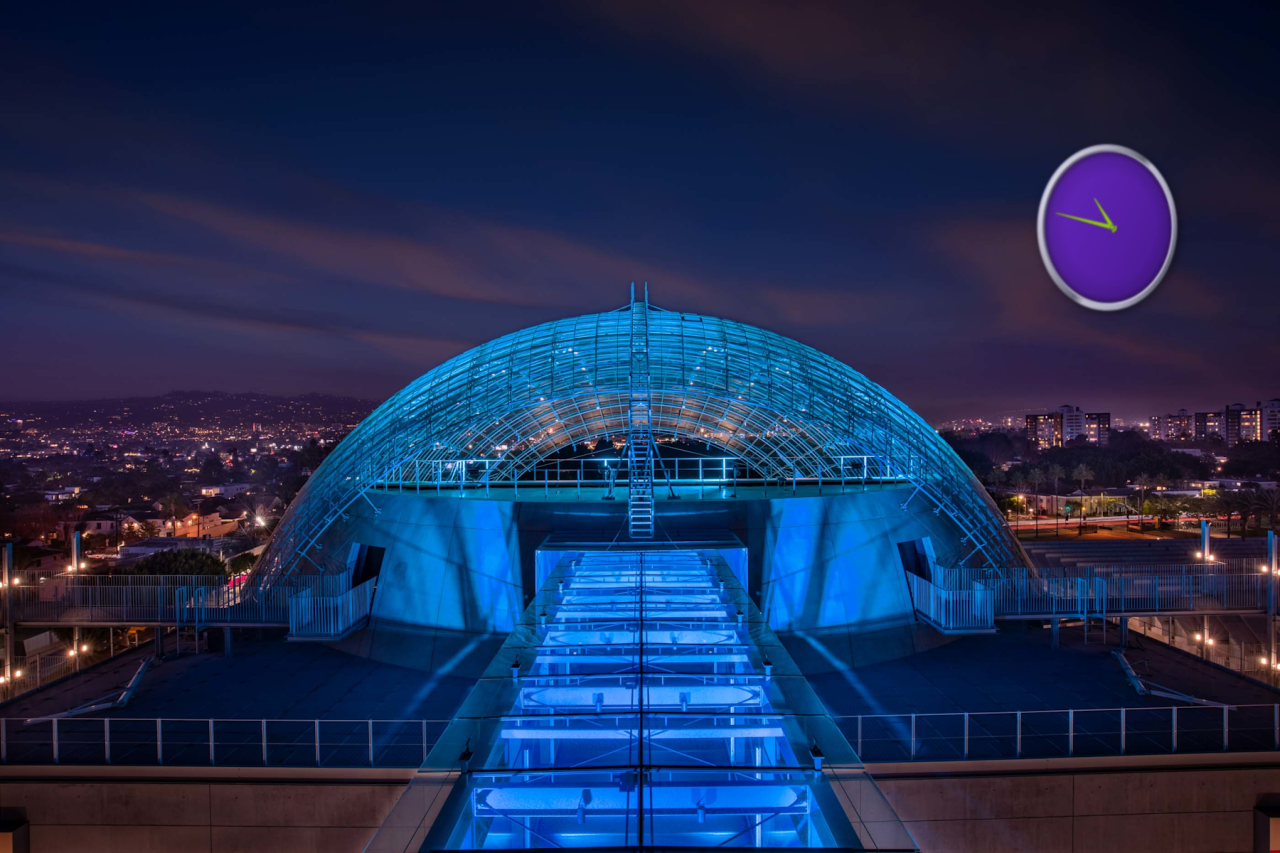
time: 10:47
